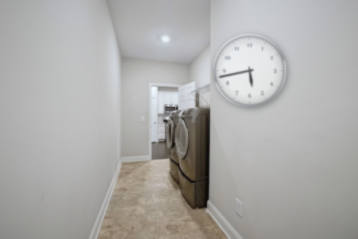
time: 5:43
